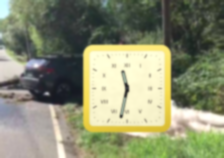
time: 11:32
